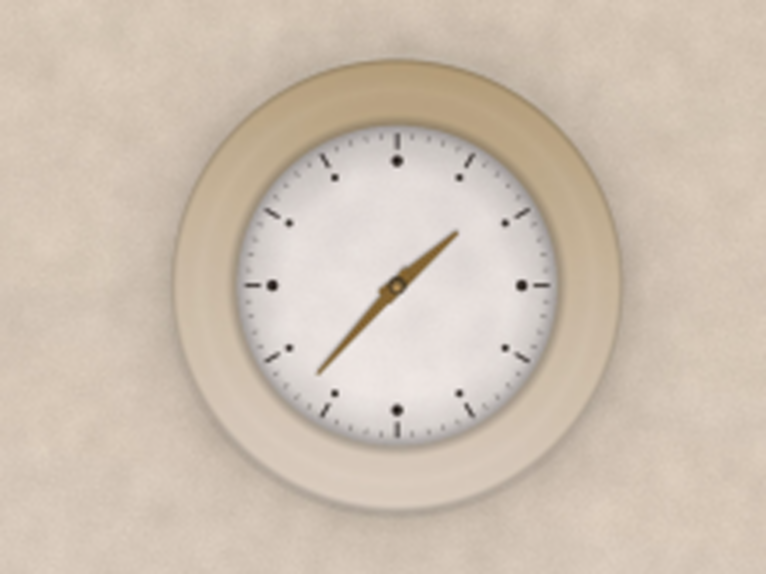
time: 1:37
